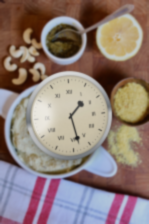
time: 1:28
